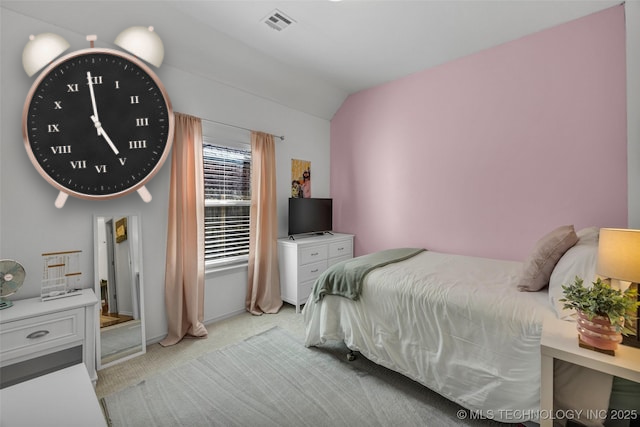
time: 4:59
